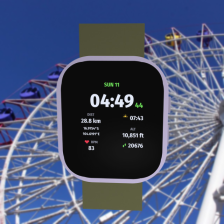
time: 4:49:44
